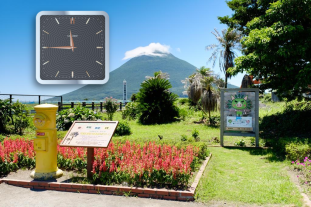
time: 11:45
